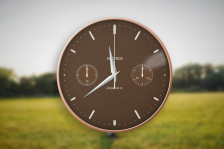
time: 11:39
